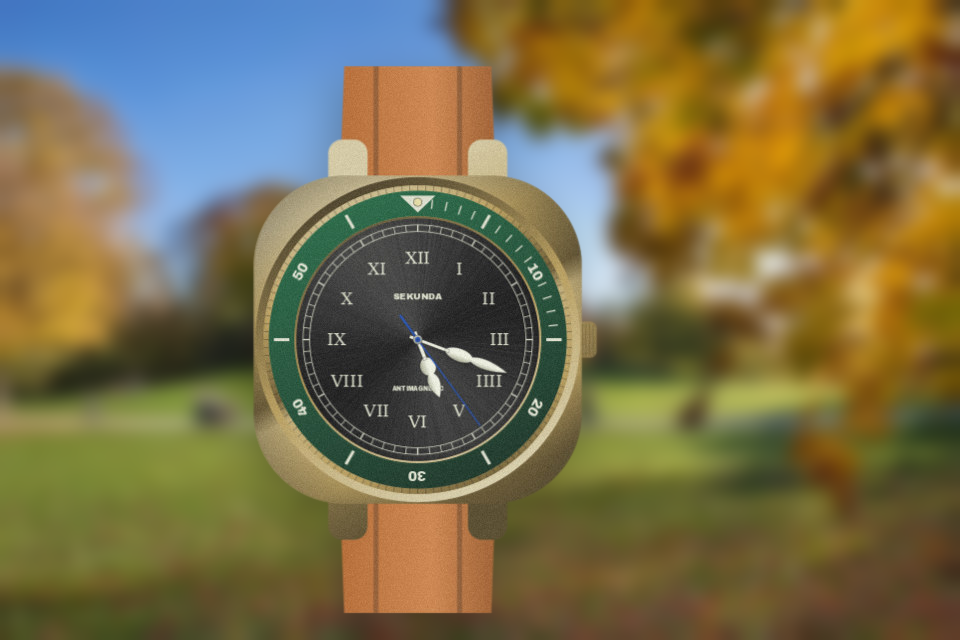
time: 5:18:24
